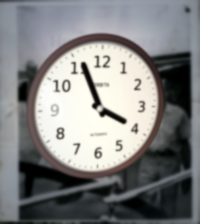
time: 3:56
